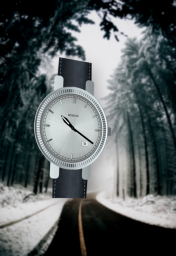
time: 10:20
